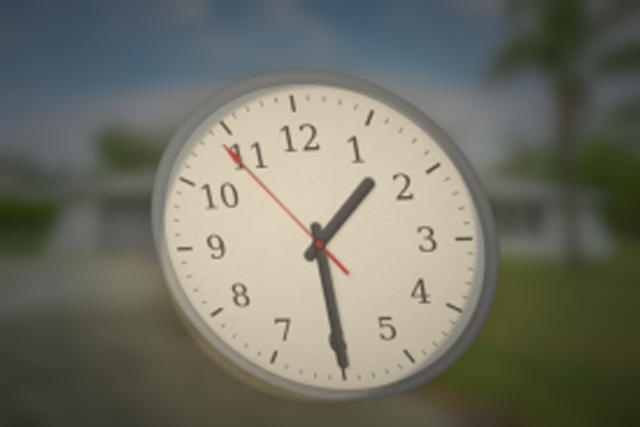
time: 1:29:54
